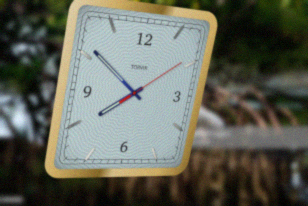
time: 7:51:09
